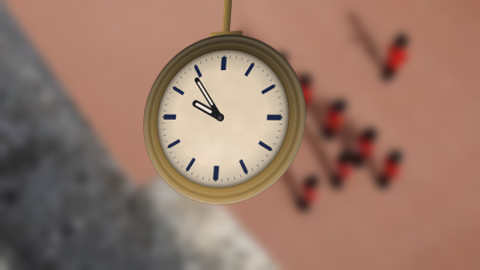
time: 9:54
